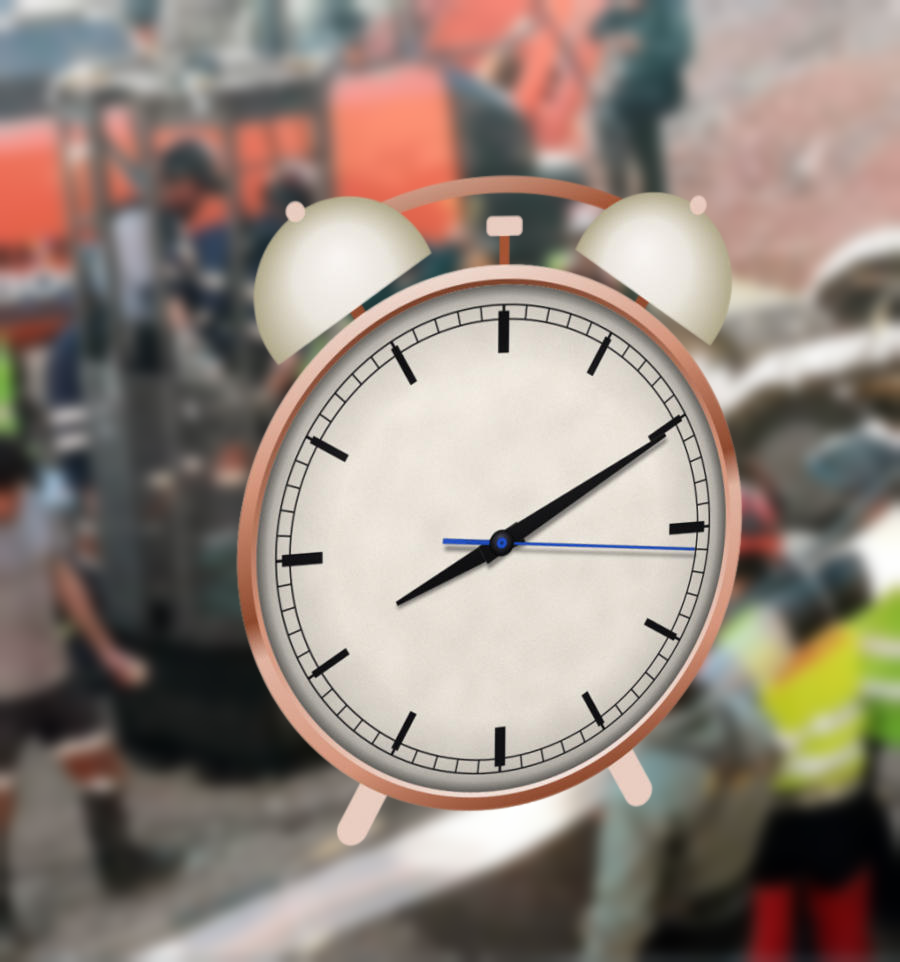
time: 8:10:16
